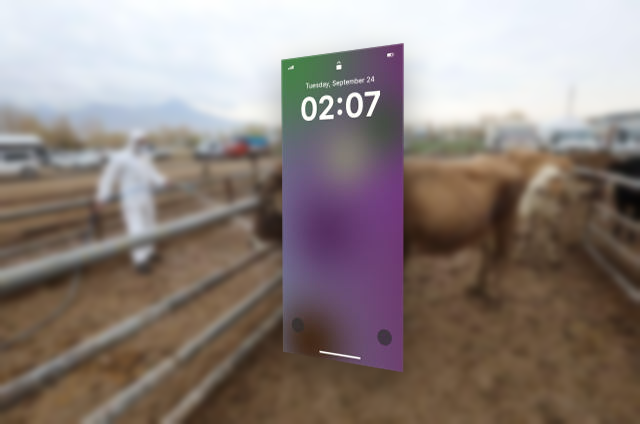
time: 2:07
